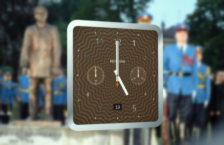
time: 5:00
